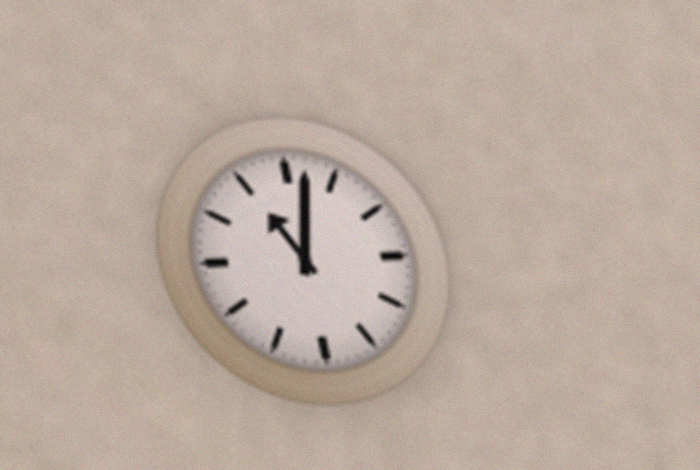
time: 11:02
